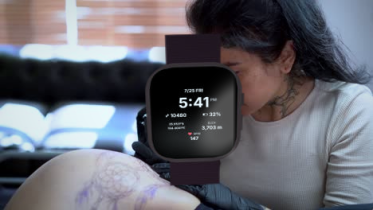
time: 5:41
